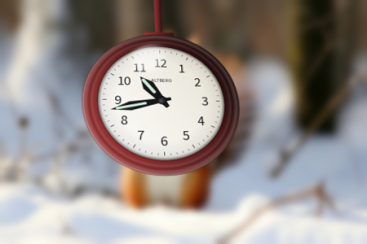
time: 10:43
